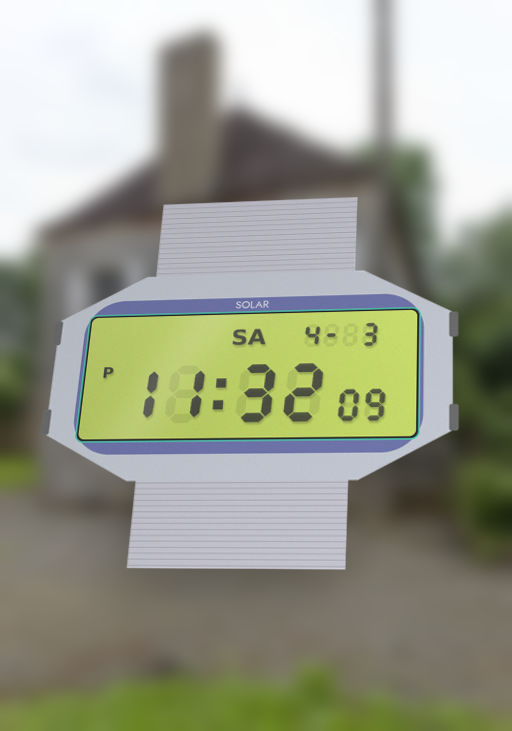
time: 11:32:09
